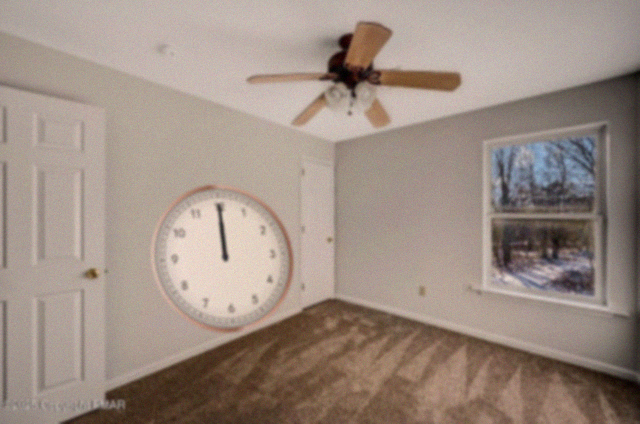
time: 12:00
